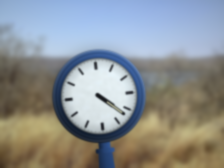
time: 4:22
